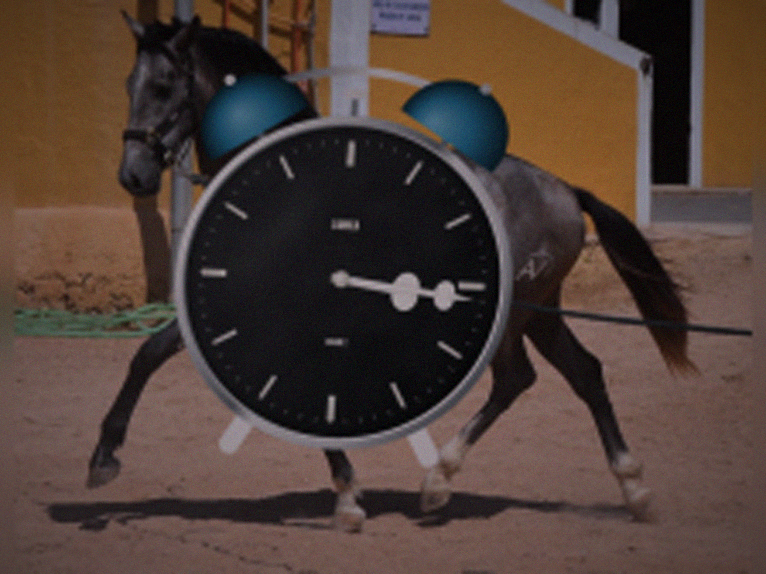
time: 3:16
